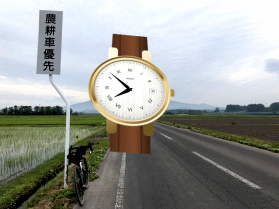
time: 7:52
